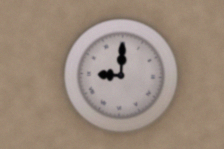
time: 9:00
